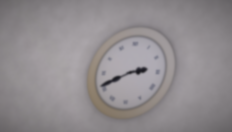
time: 2:41
